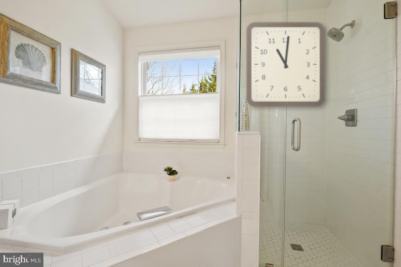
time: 11:01
